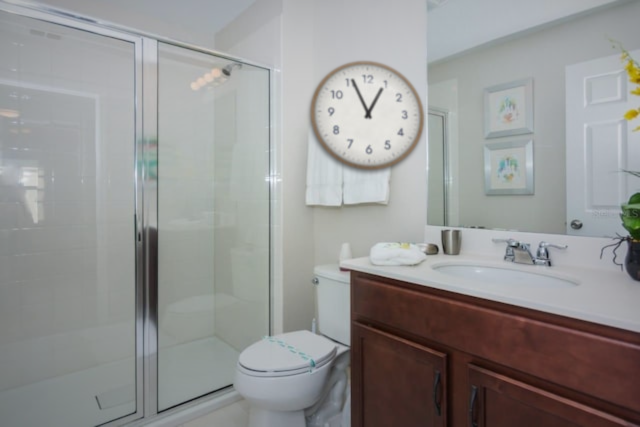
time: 12:56
